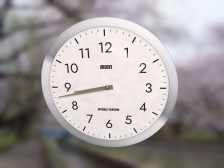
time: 8:43
